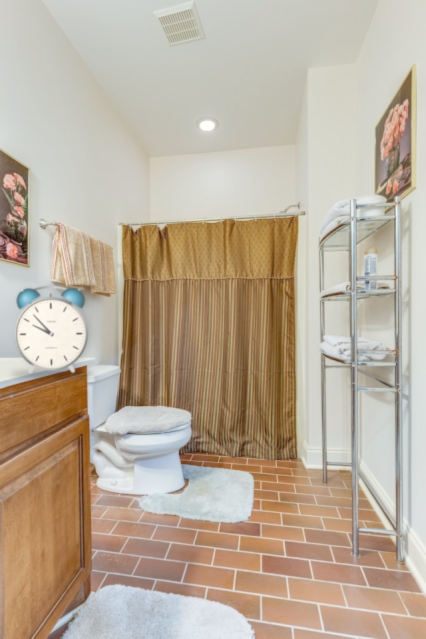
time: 9:53
